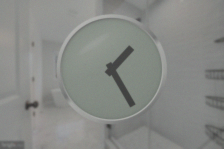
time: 1:25
